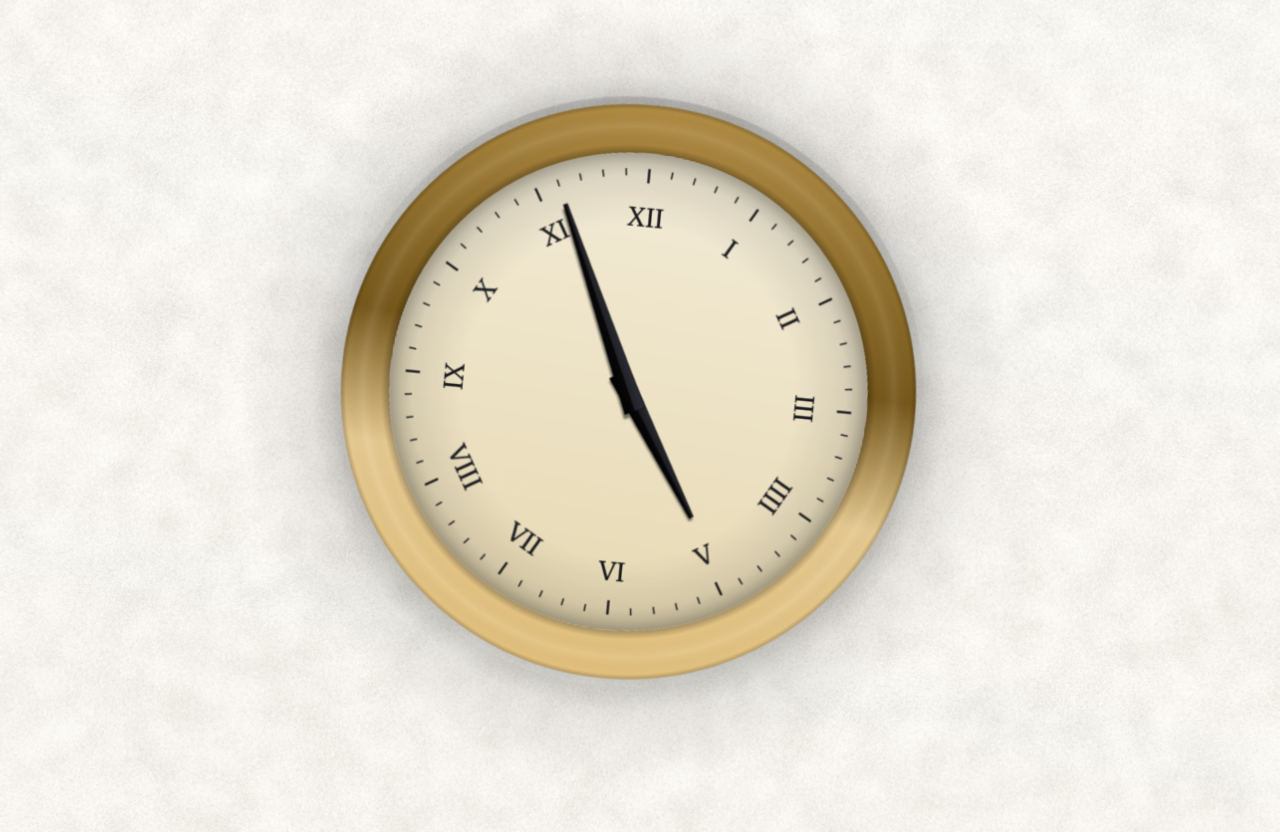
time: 4:56
